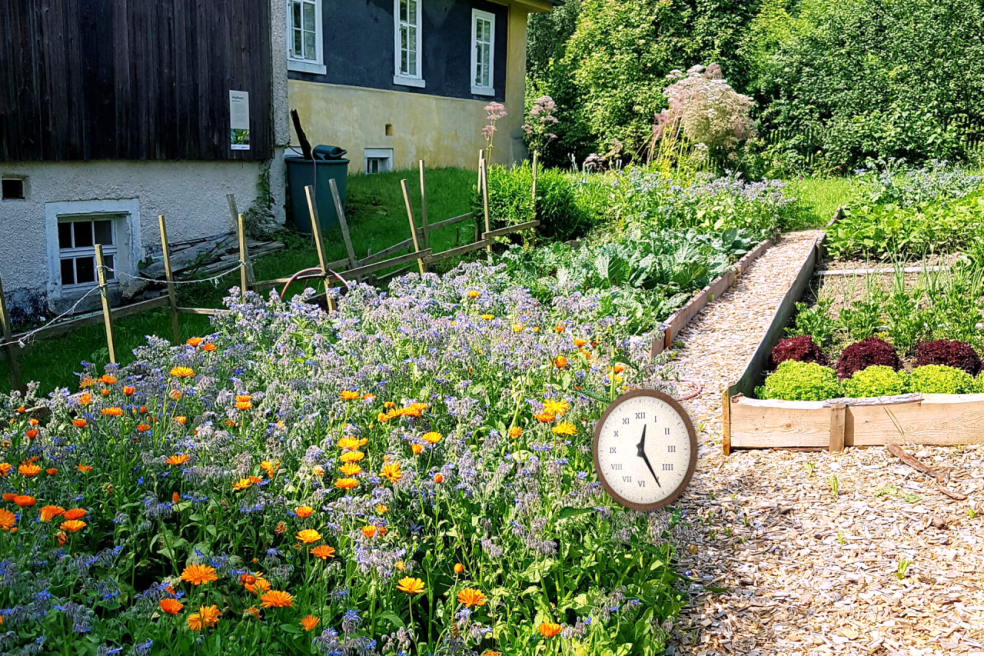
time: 12:25
